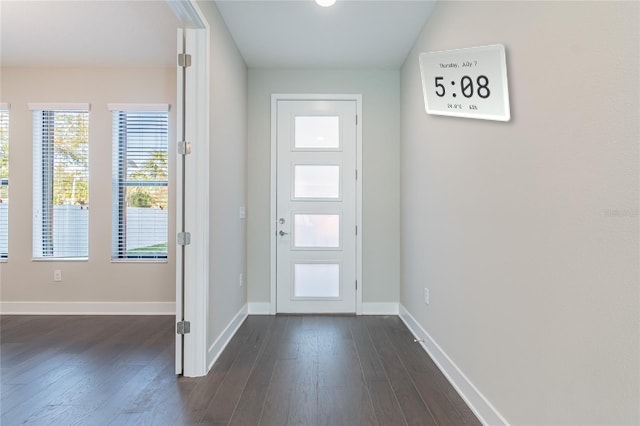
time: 5:08
